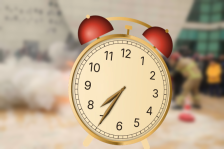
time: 7:35
